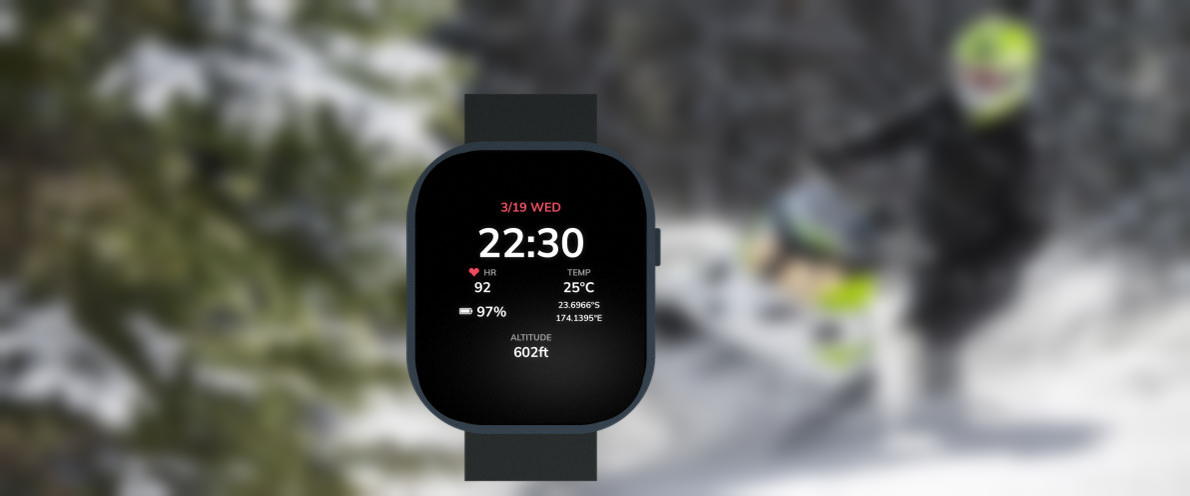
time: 22:30
